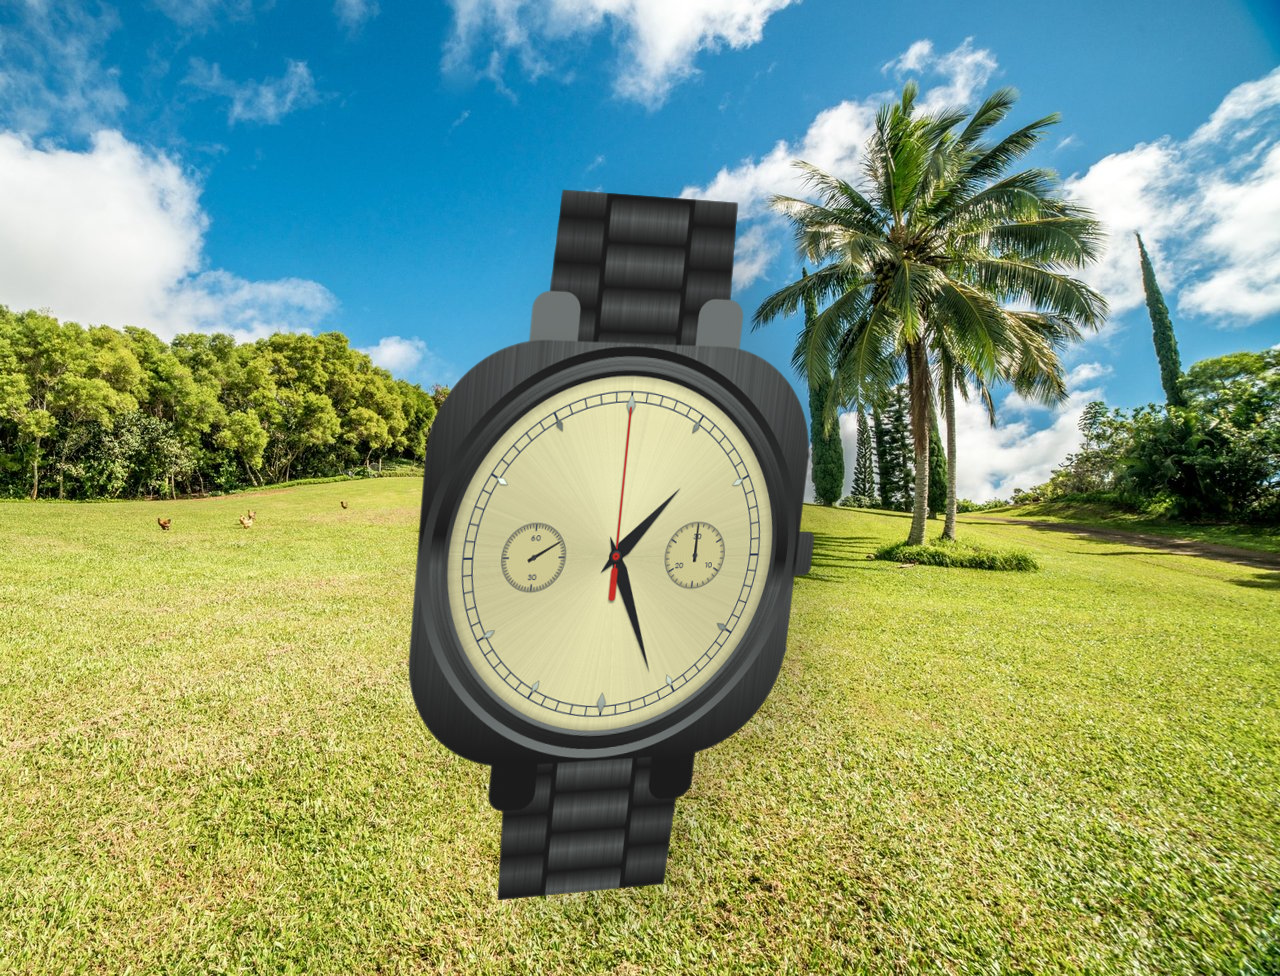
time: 1:26:10
